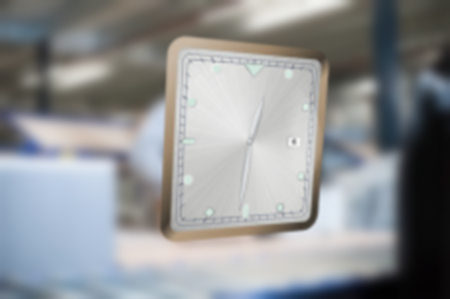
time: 12:31
